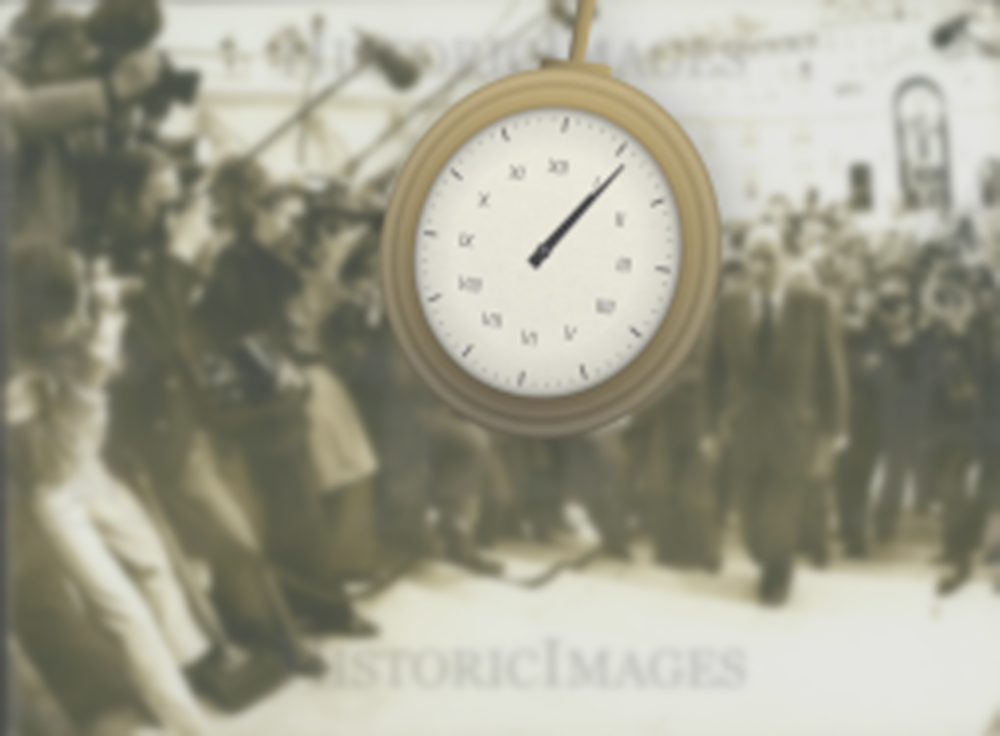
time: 1:06
